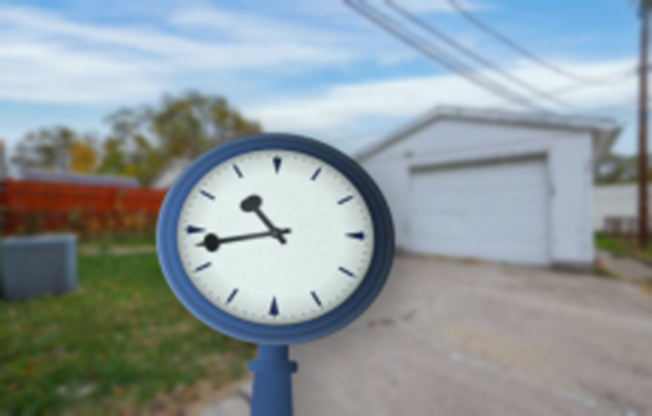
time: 10:43
